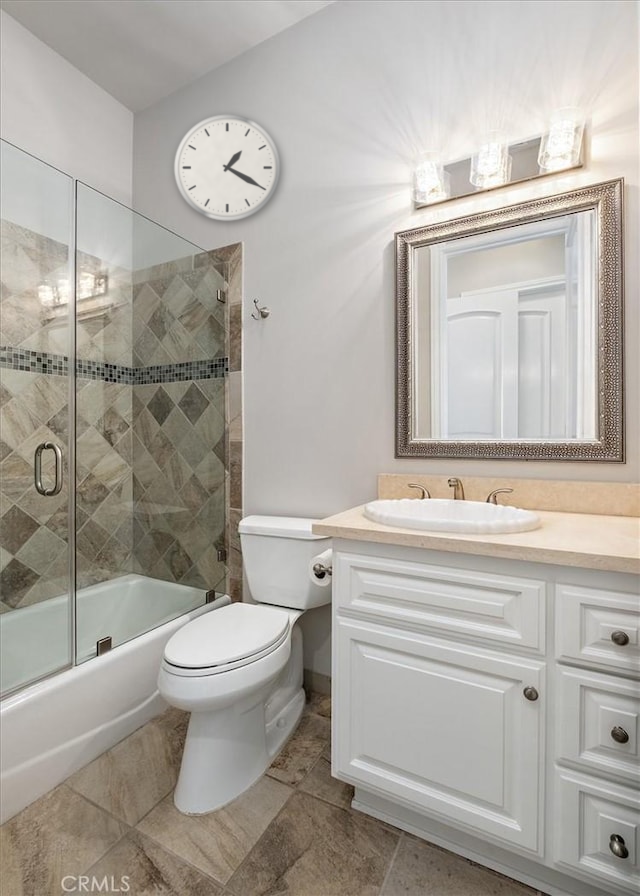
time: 1:20
